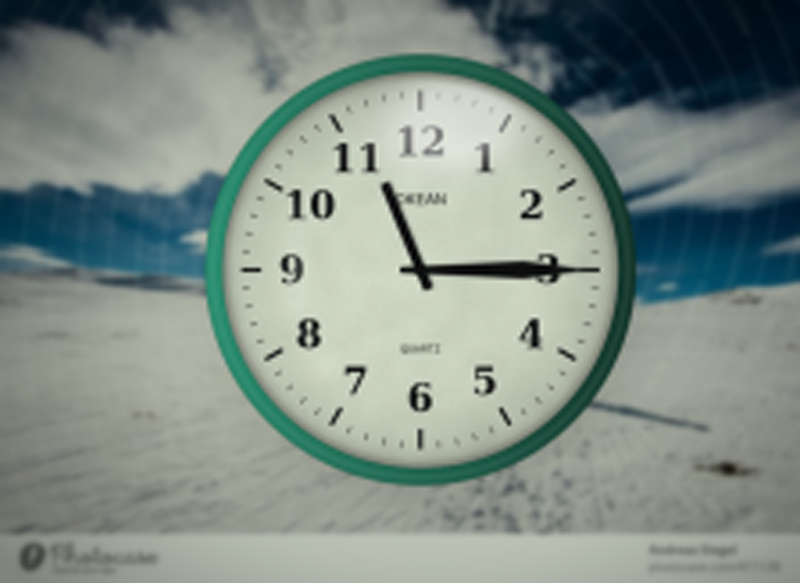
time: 11:15
